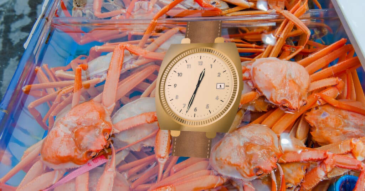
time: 12:33
